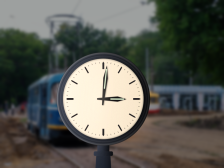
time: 3:01
